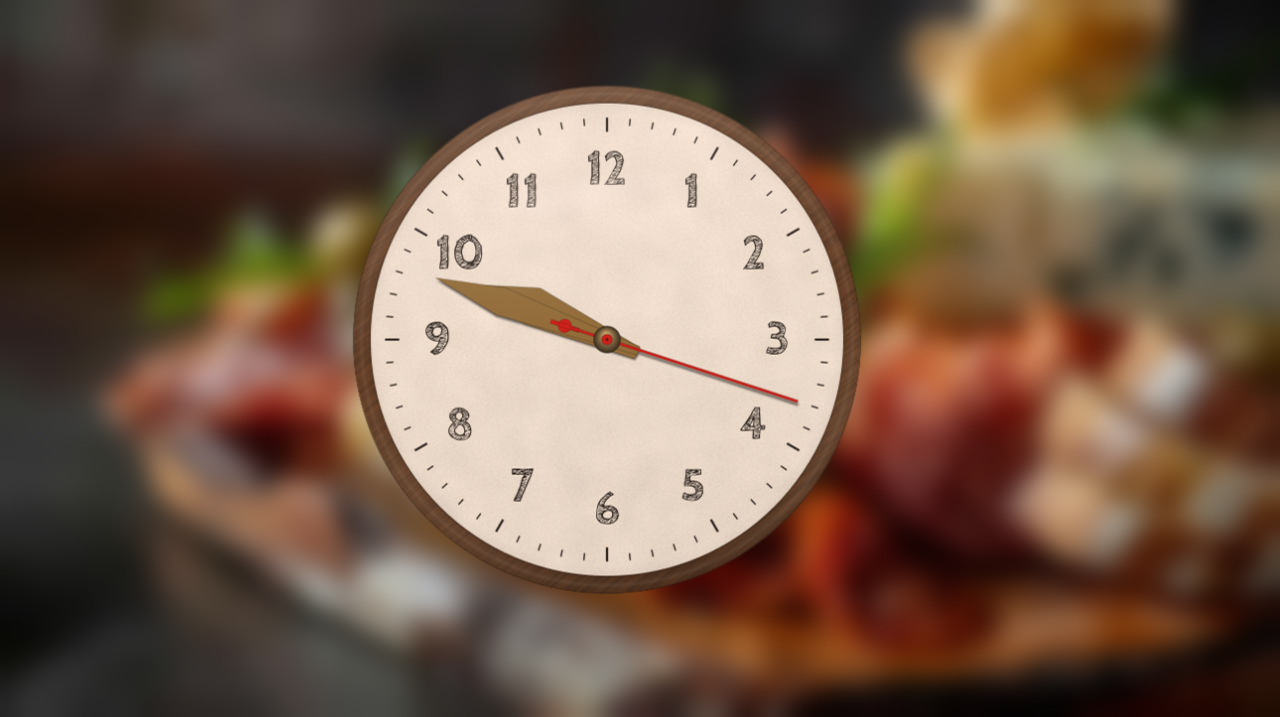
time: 9:48:18
